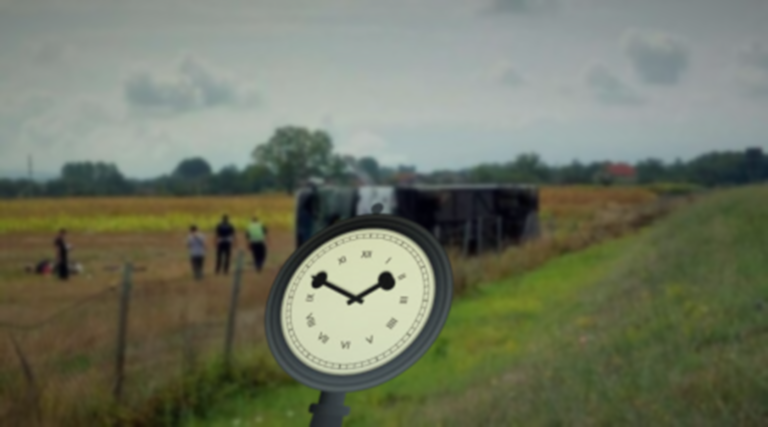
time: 1:49
